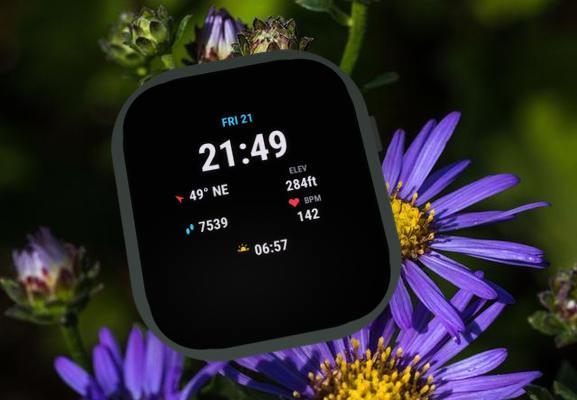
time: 21:49
